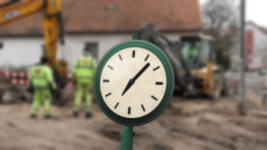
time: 7:07
